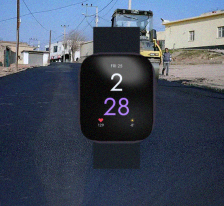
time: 2:28
